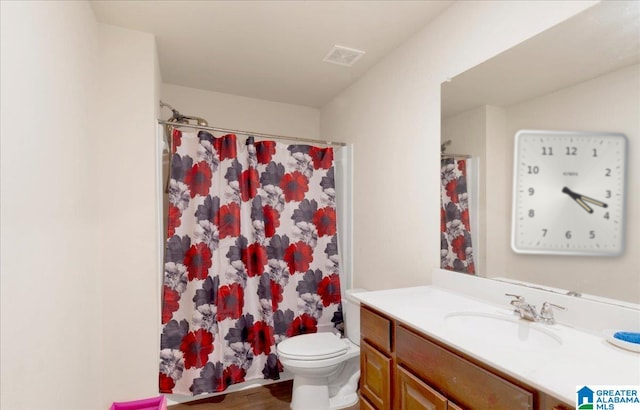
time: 4:18
